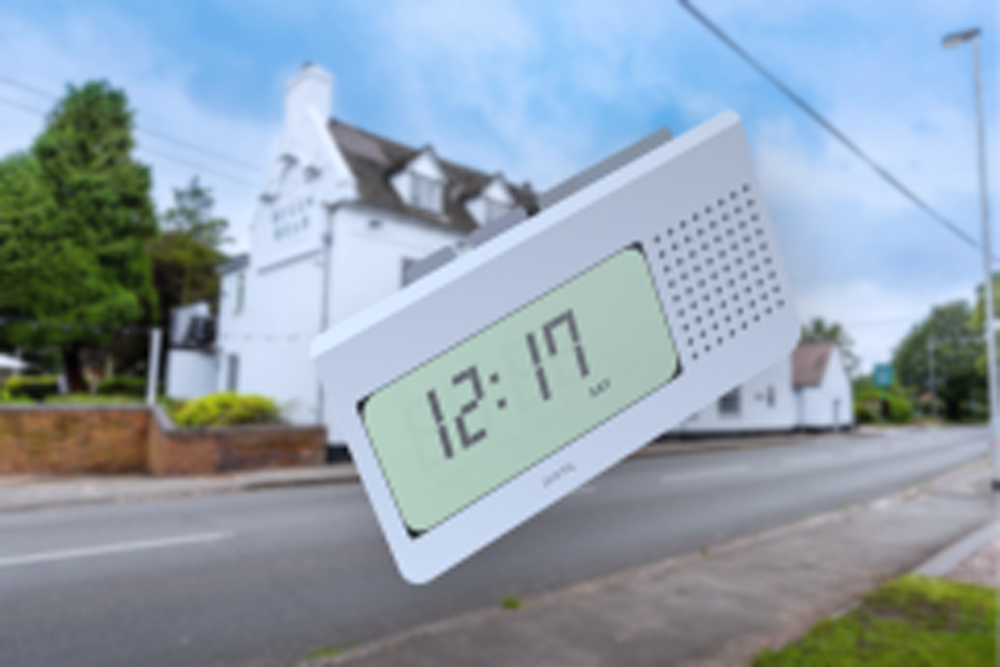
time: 12:17
